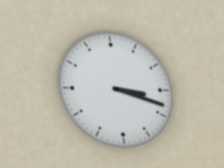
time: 3:18
